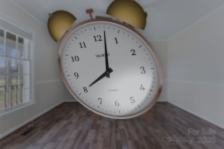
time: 8:02
